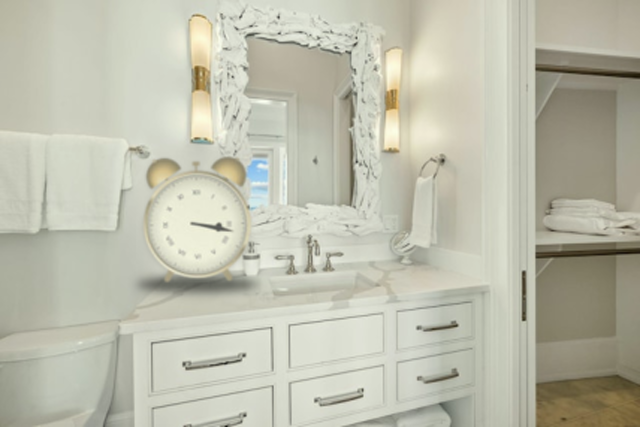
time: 3:17
